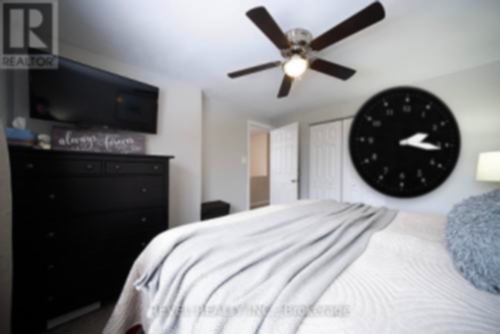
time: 2:16
